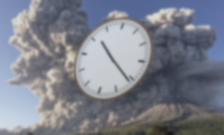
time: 10:21
